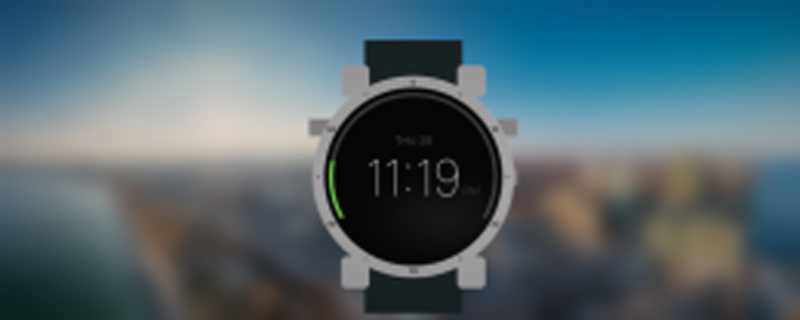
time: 11:19
